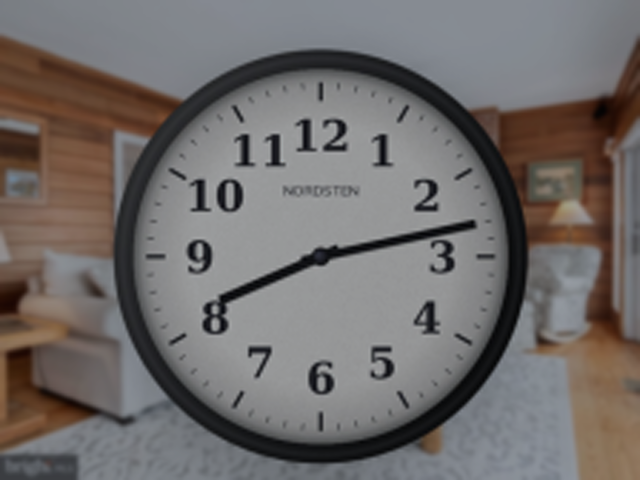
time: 8:13
